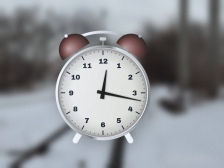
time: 12:17
